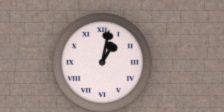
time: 1:02
